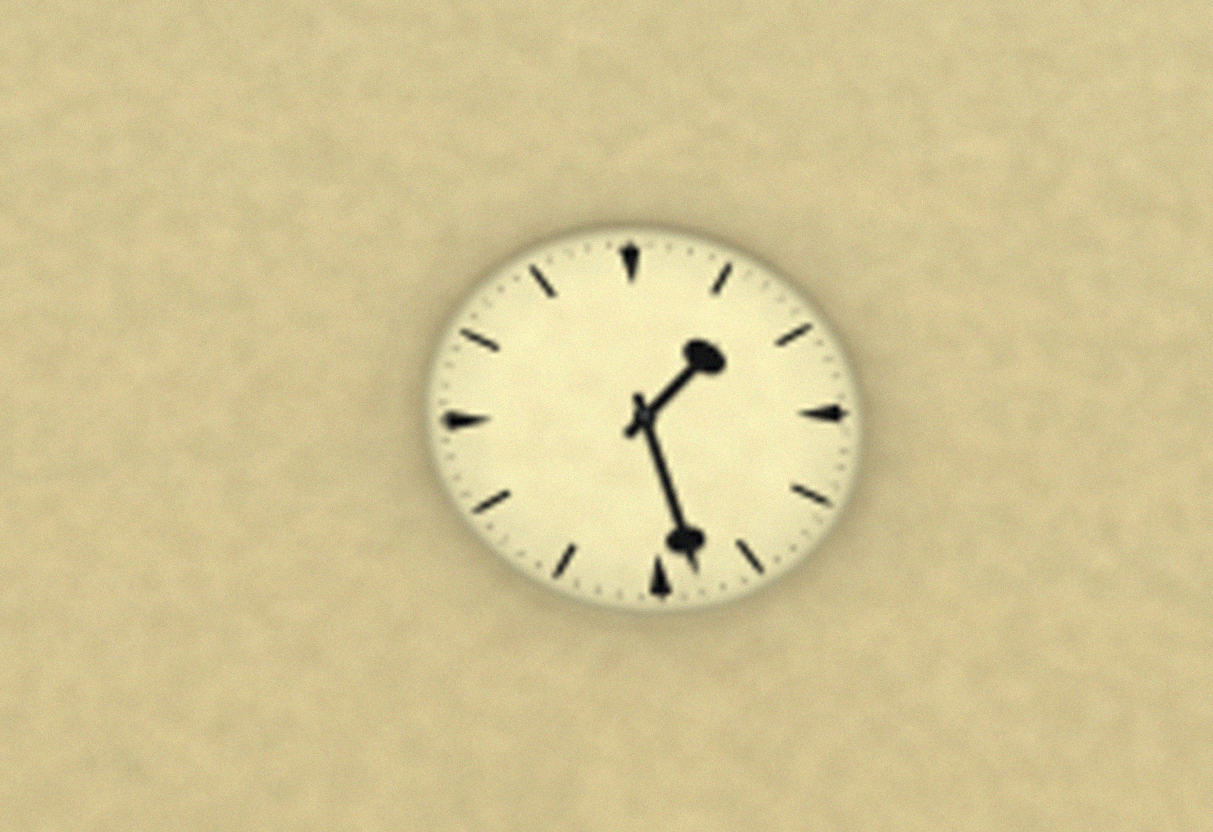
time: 1:28
